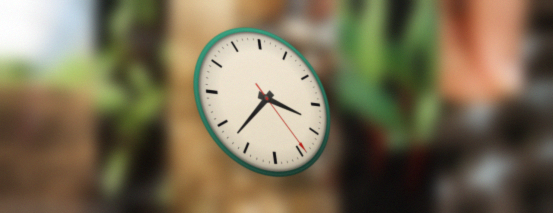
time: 3:37:24
